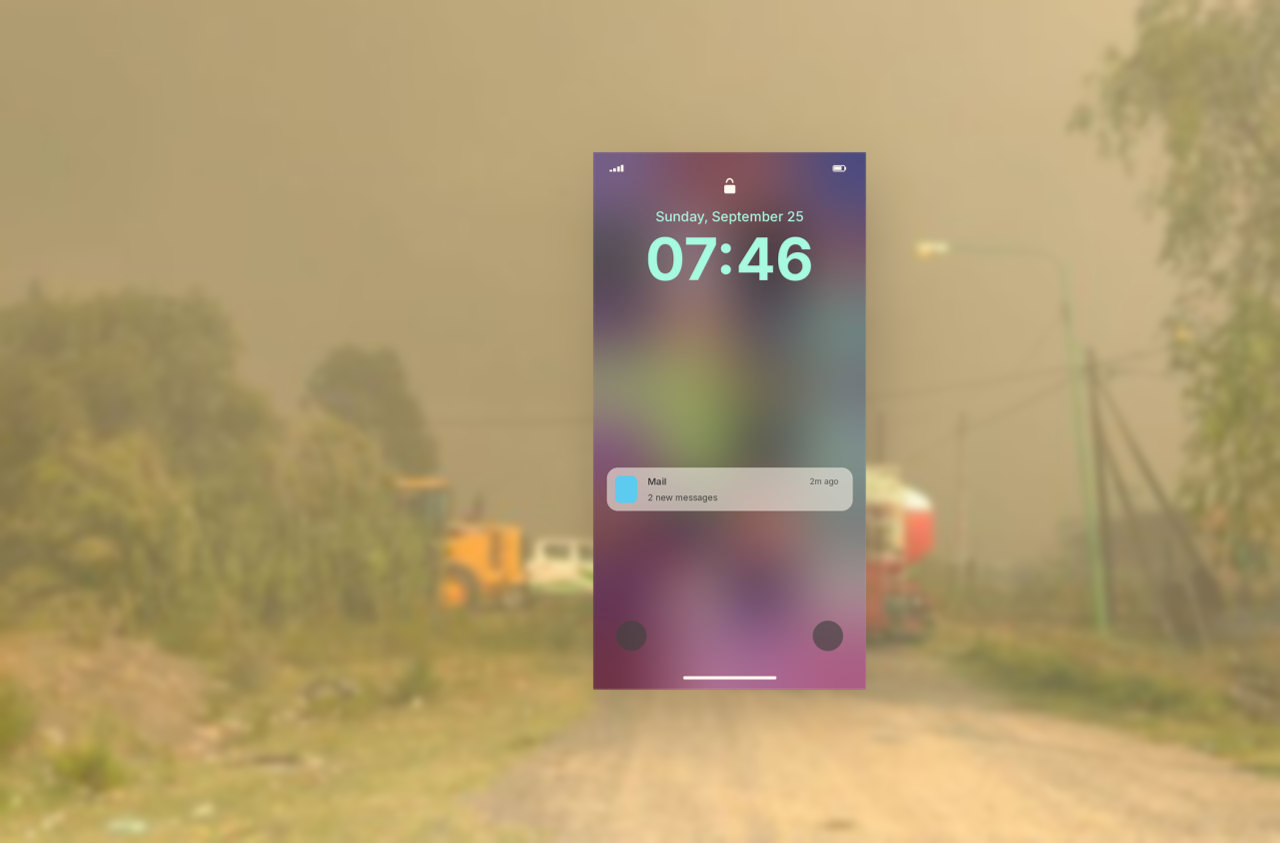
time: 7:46
